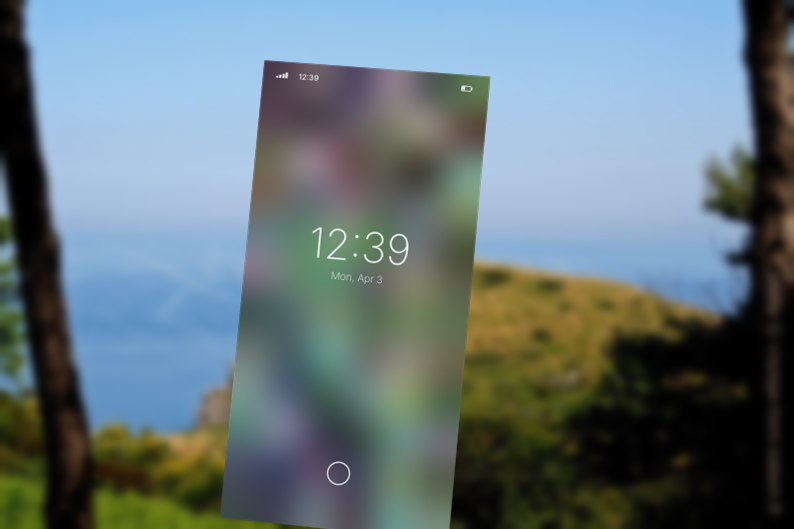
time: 12:39
